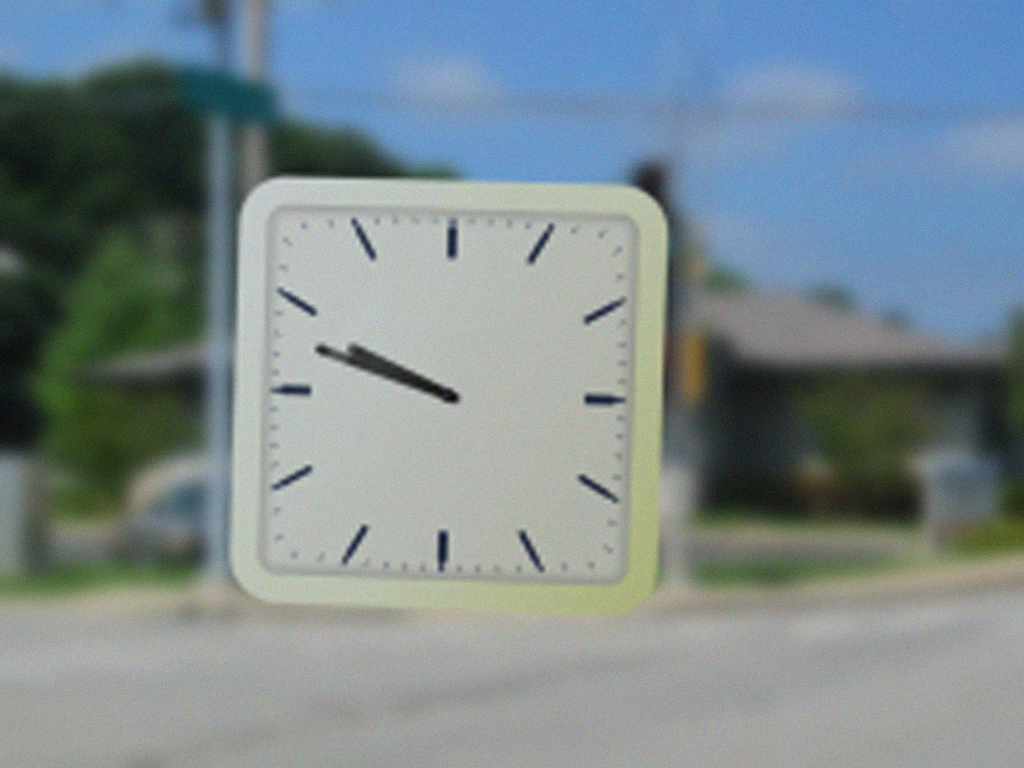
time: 9:48
